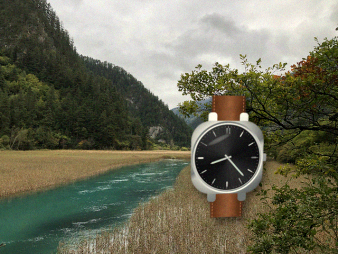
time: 8:23
